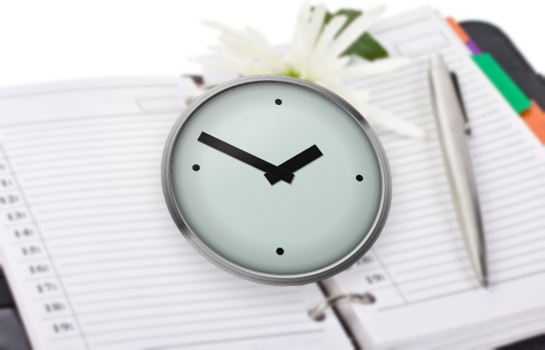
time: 1:49
